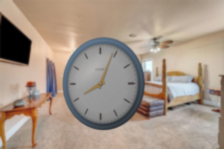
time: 8:04
